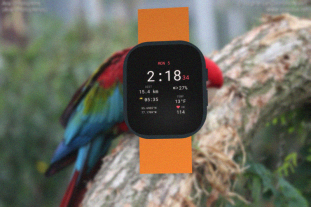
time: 2:18
